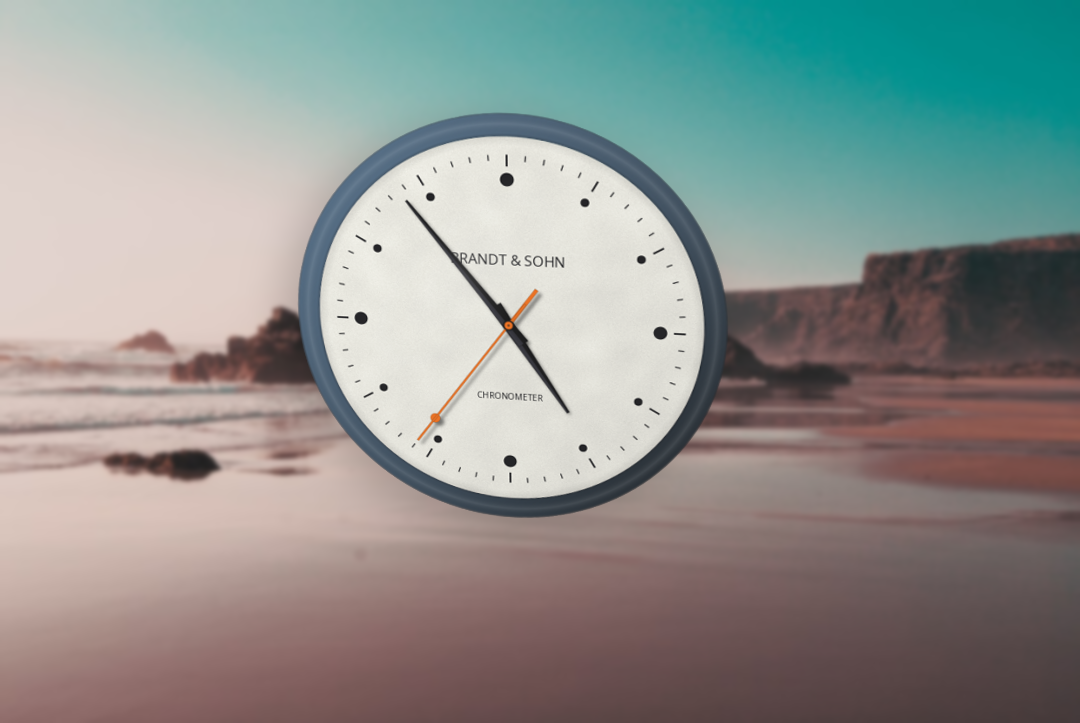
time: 4:53:36
